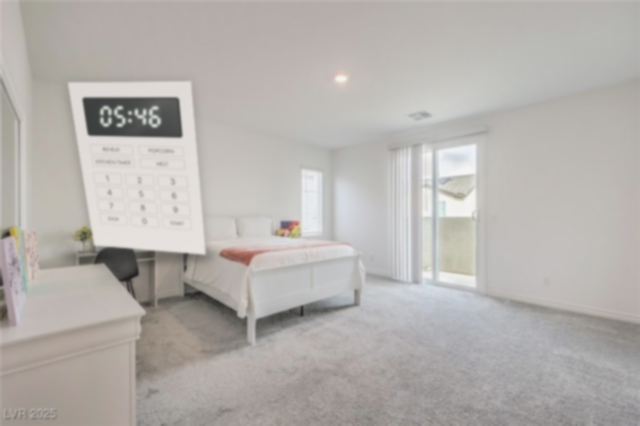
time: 5:46
